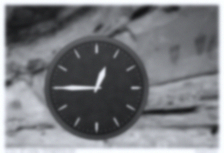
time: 12:45
